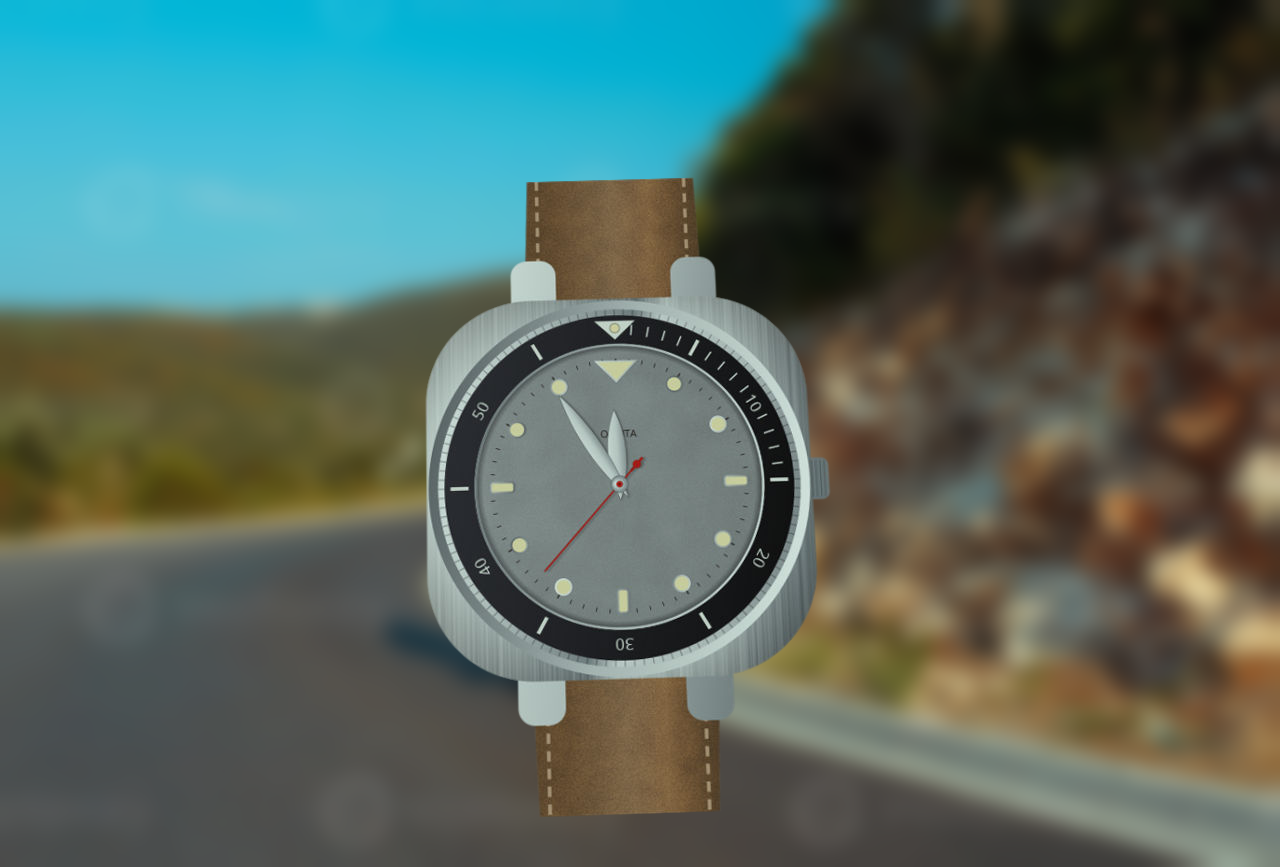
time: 11:54:37
